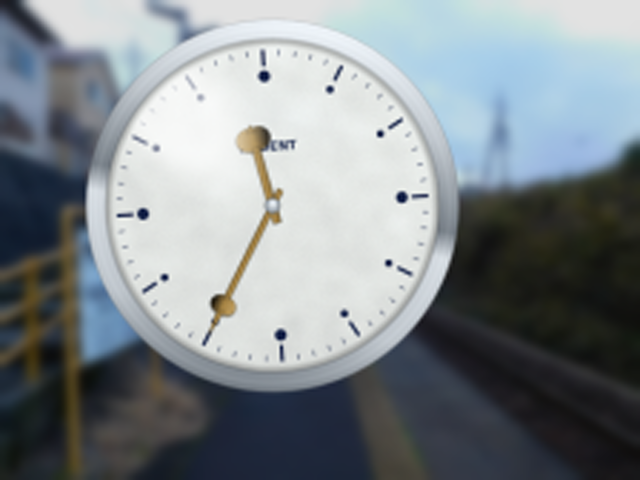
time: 11:35
